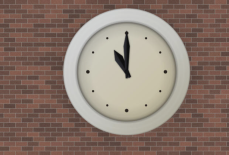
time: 11:00
